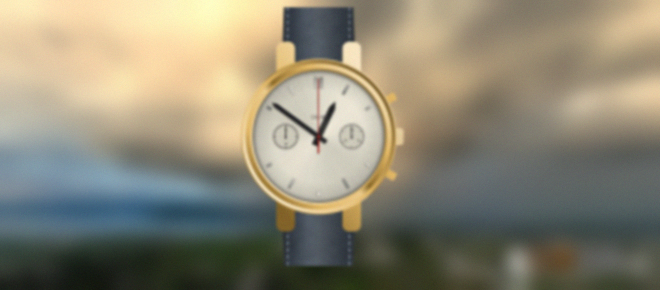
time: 12:51
